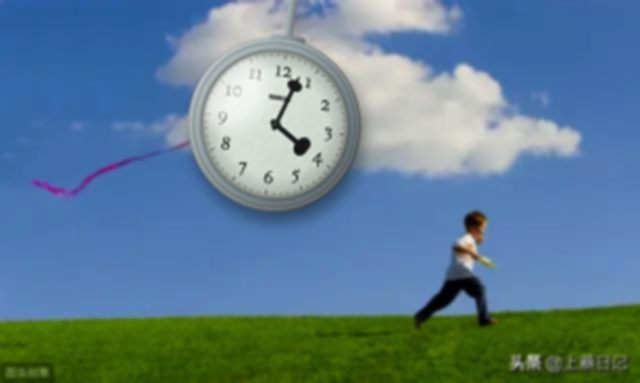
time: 4:03
